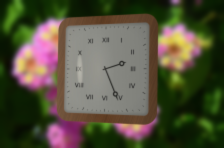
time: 2:26
